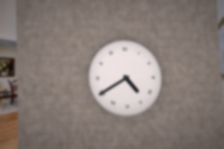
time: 4:40
